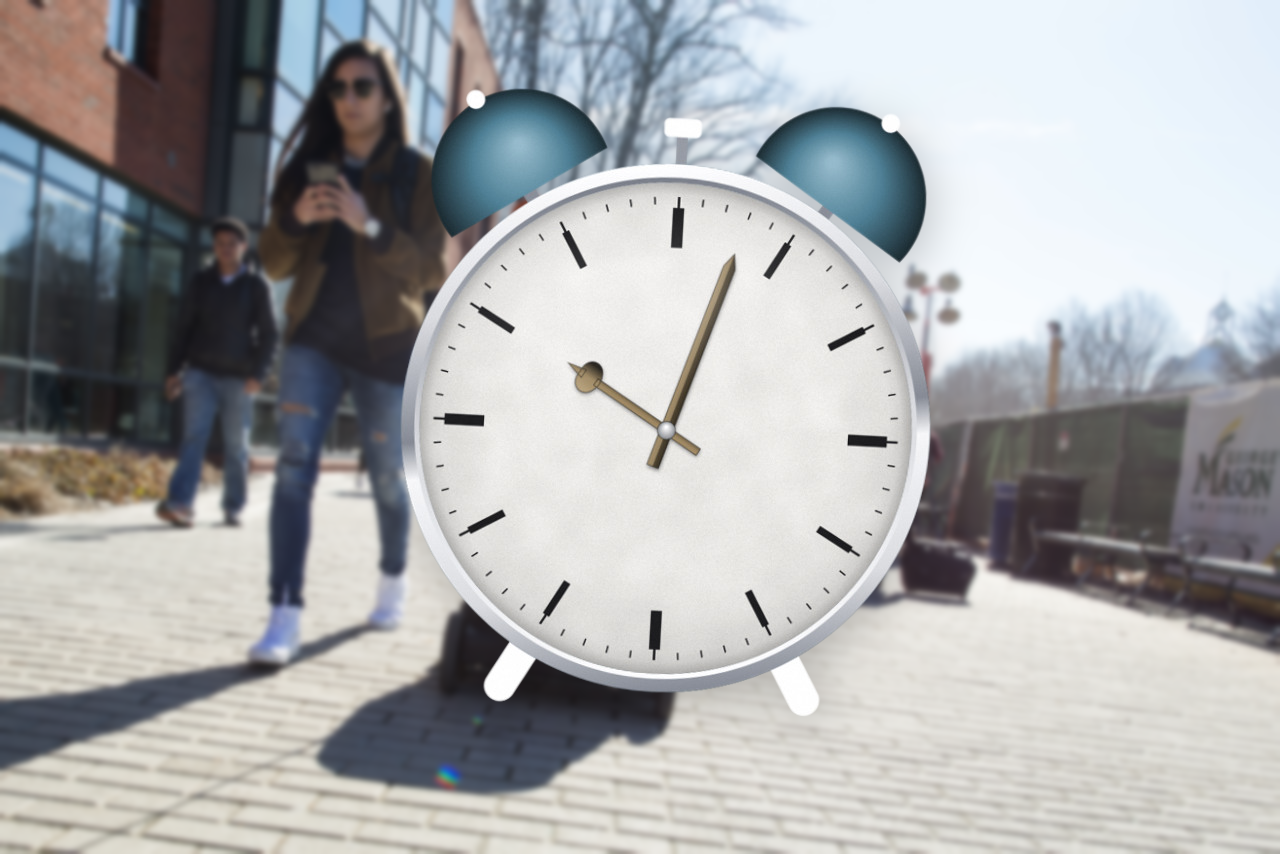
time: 10:03
